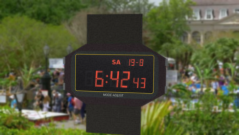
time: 6:42:43
